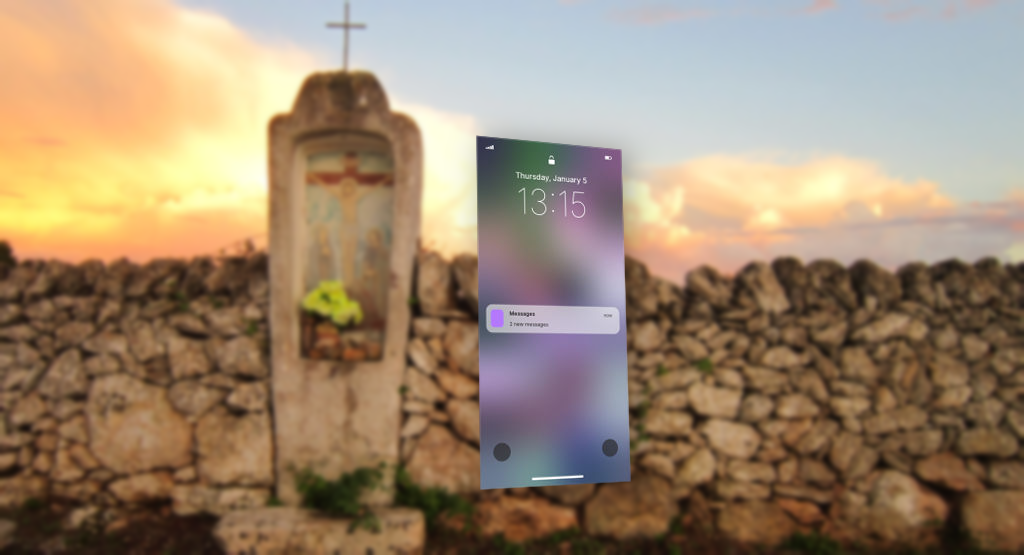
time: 13:15
